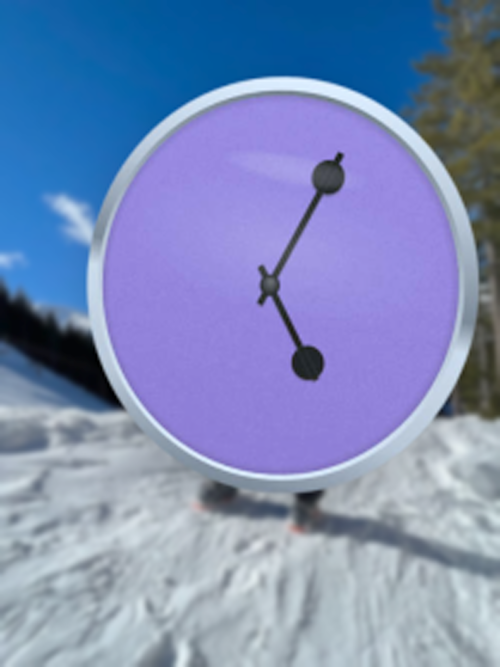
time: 5:05
